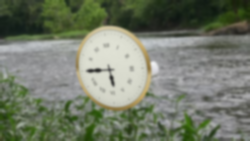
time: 5:45
